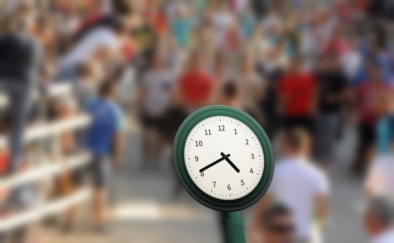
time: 4:41
